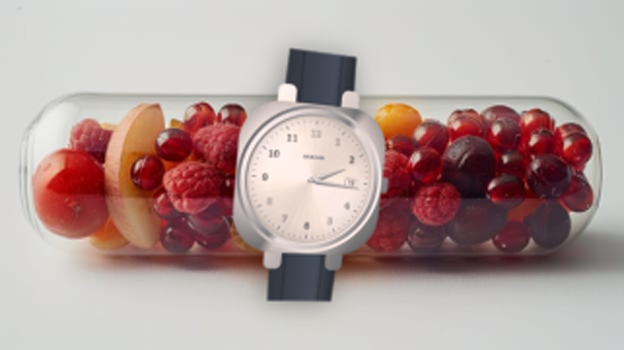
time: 2:16
